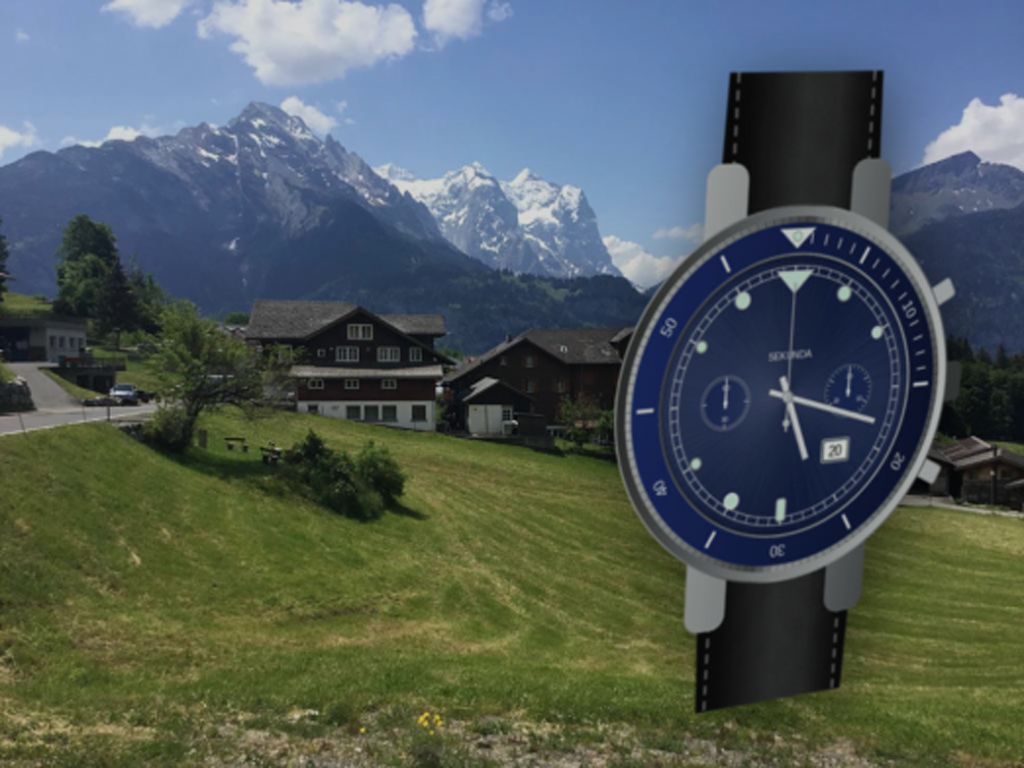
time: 5:18
